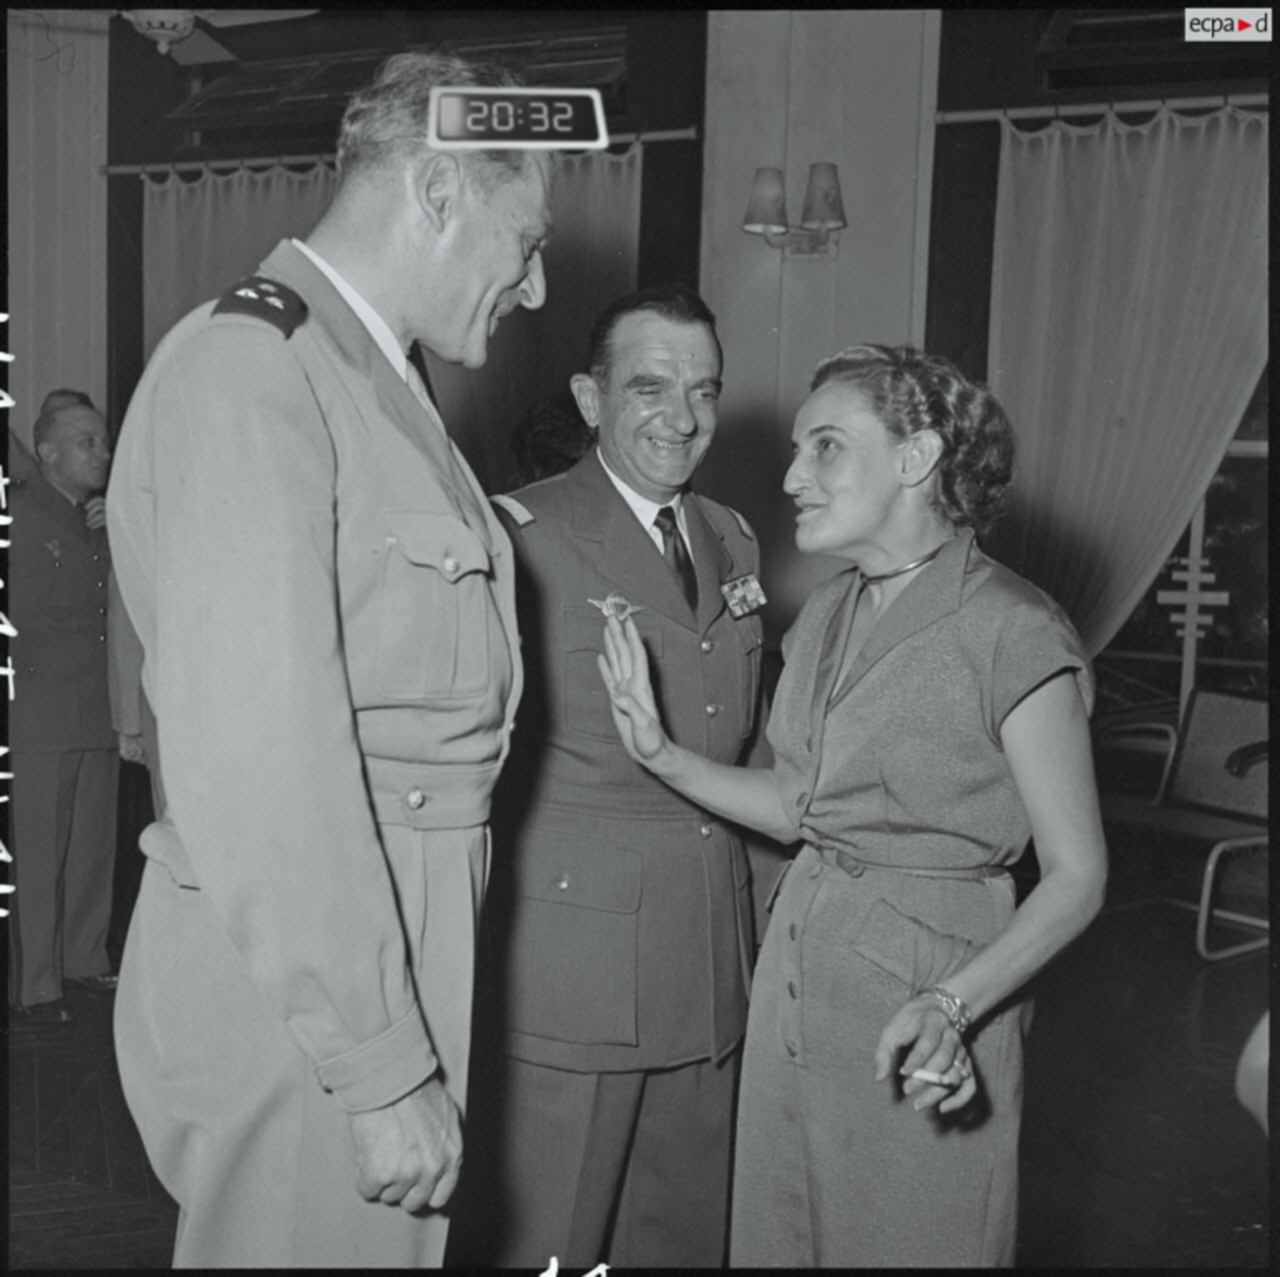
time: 20:32
